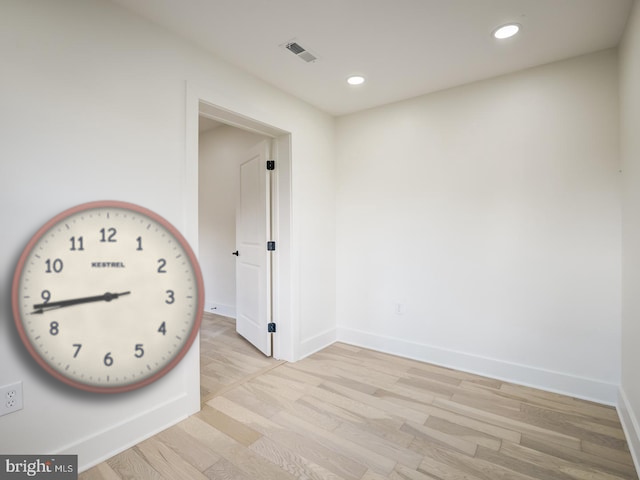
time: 8:43:43
